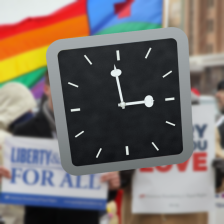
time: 2:59
